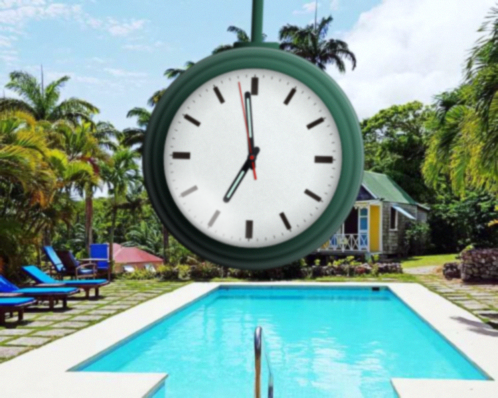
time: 6:58:58
